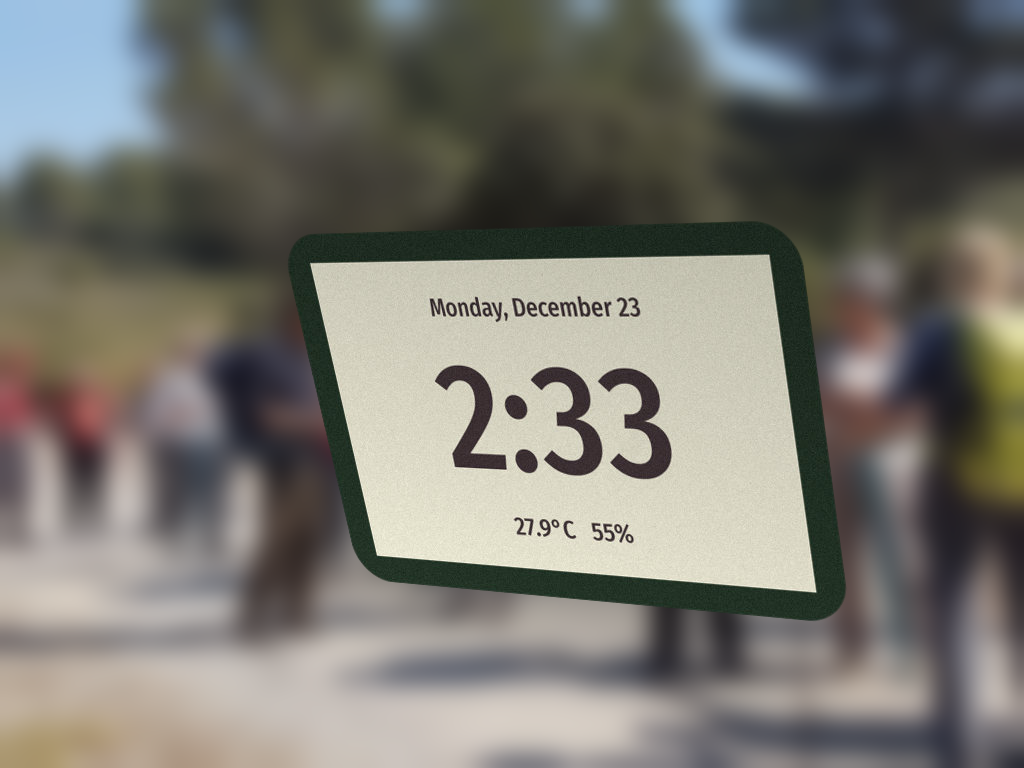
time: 2:33
